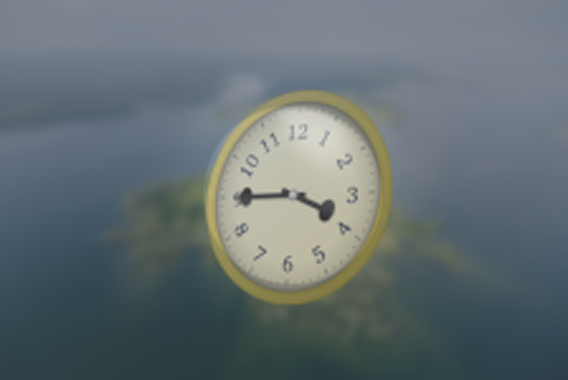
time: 3:45
